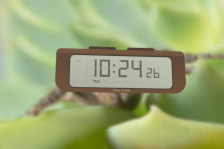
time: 10:24:26
